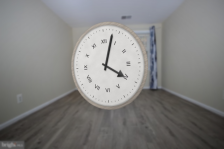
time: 4:03
